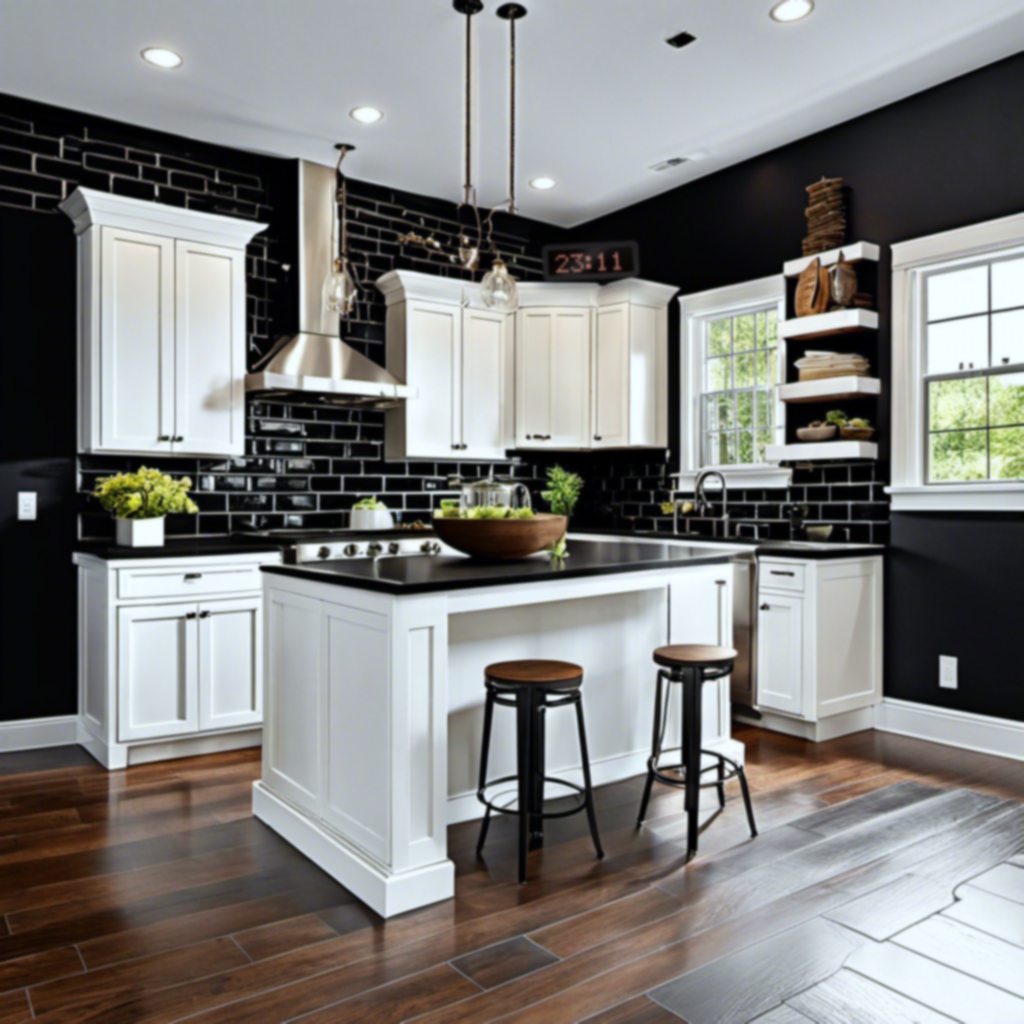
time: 23:11
